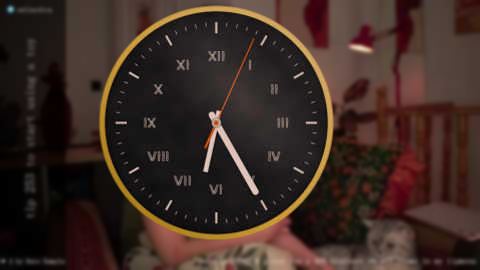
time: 6:25:04
